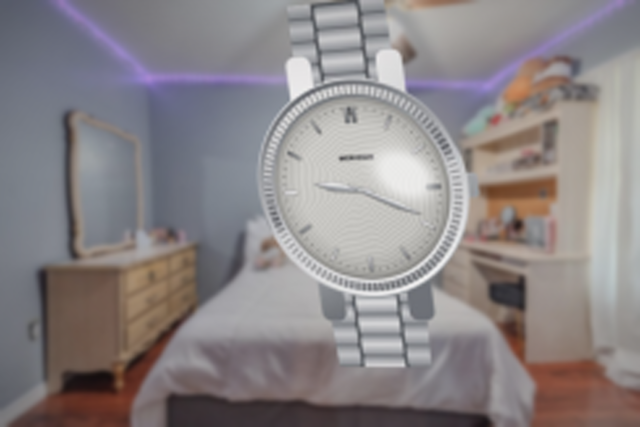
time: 9:19
